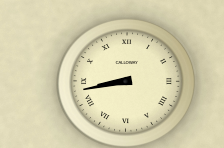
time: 8:43
